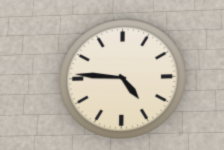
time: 4:46
